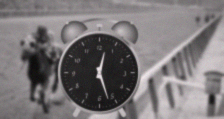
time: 12:27
